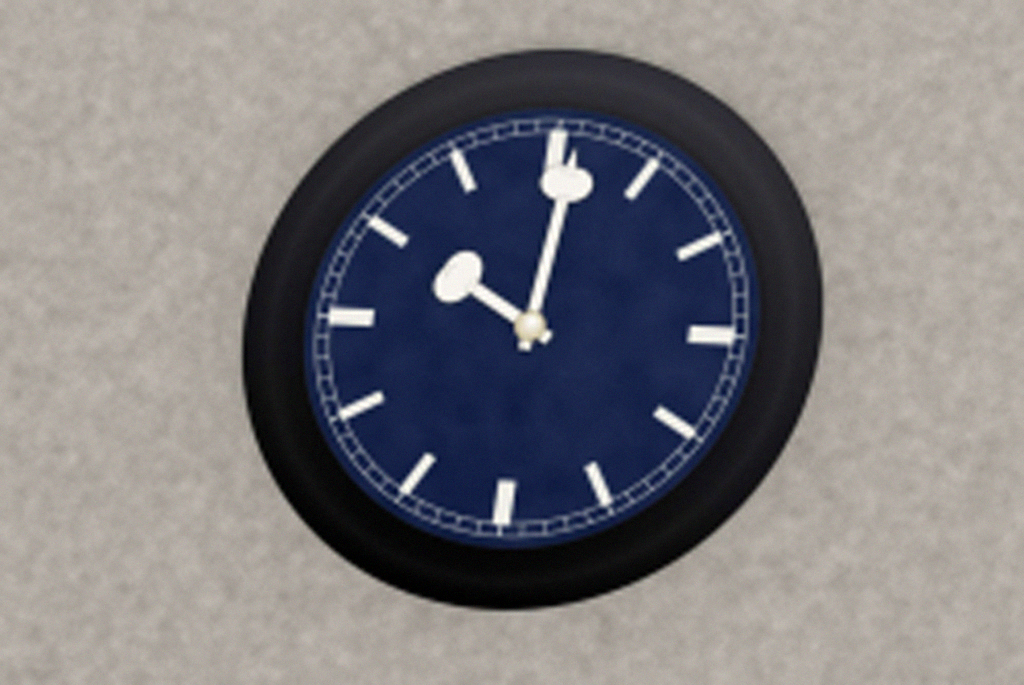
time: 10:01
